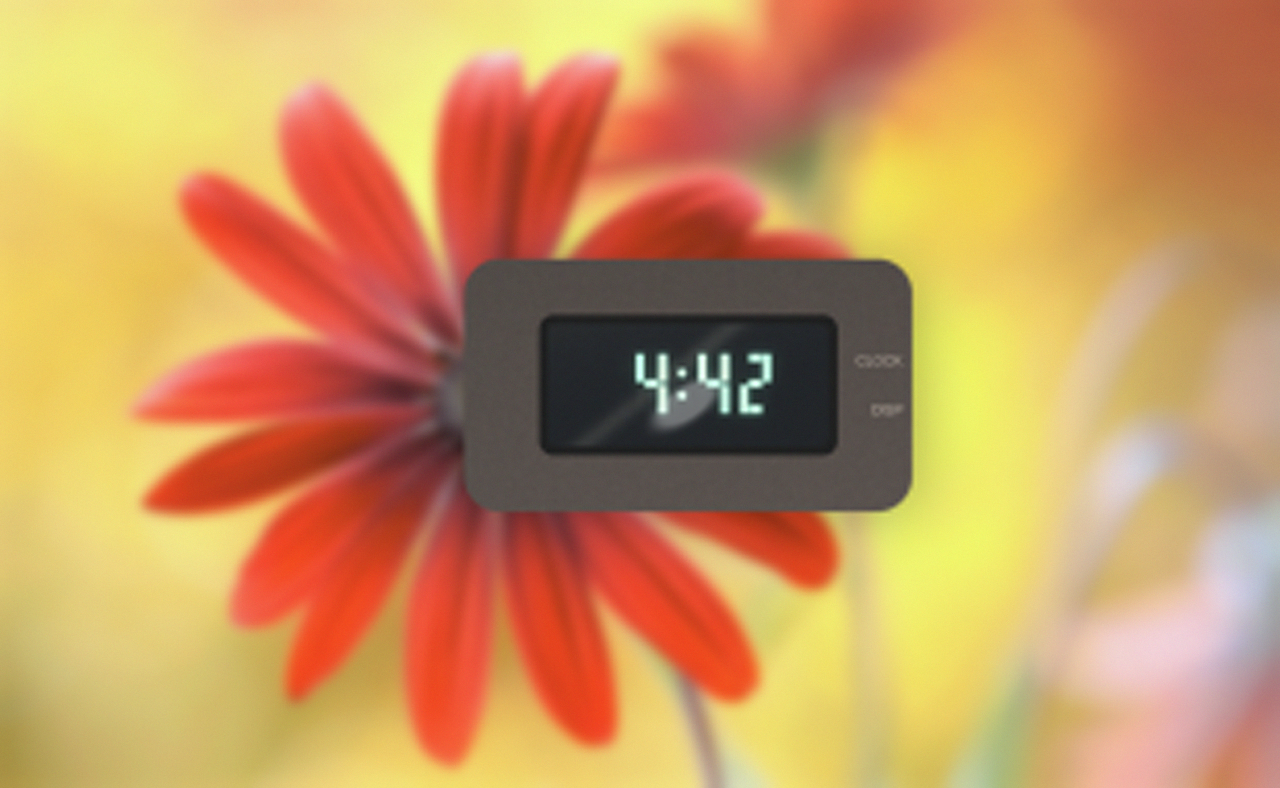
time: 4:42
